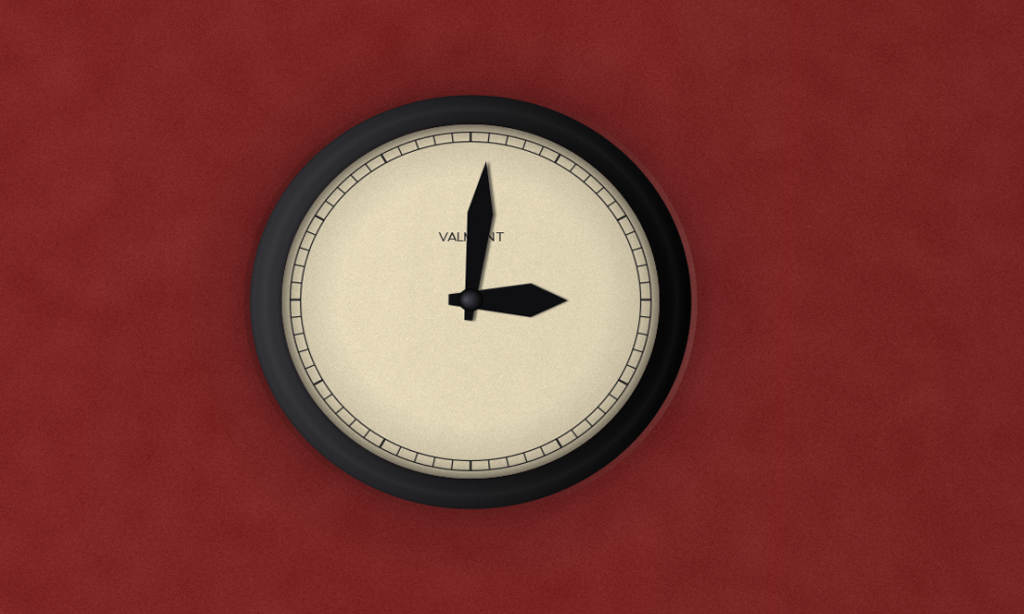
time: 3:01
